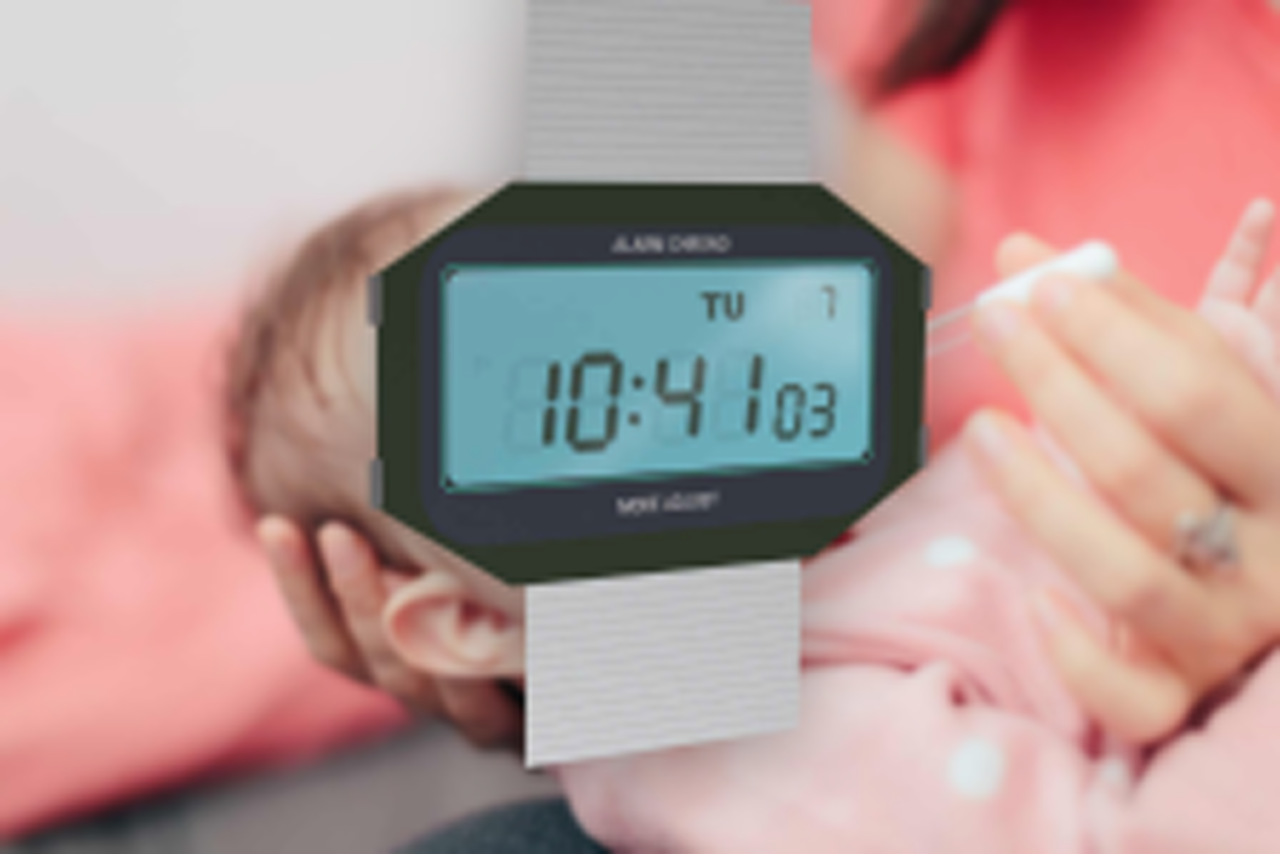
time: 10:41:03
